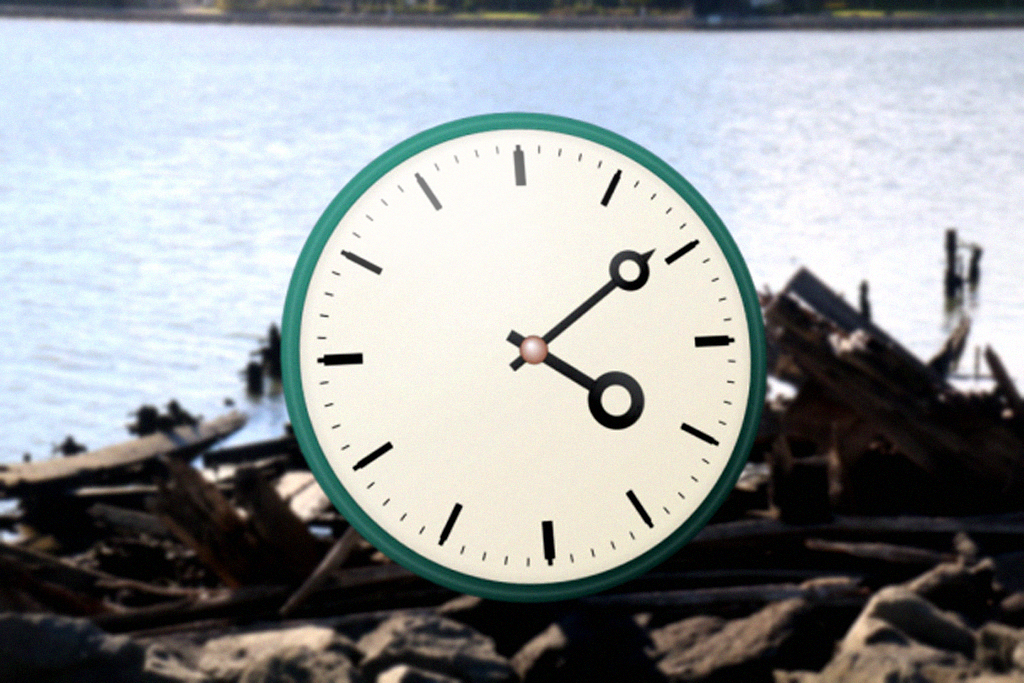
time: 4:09
